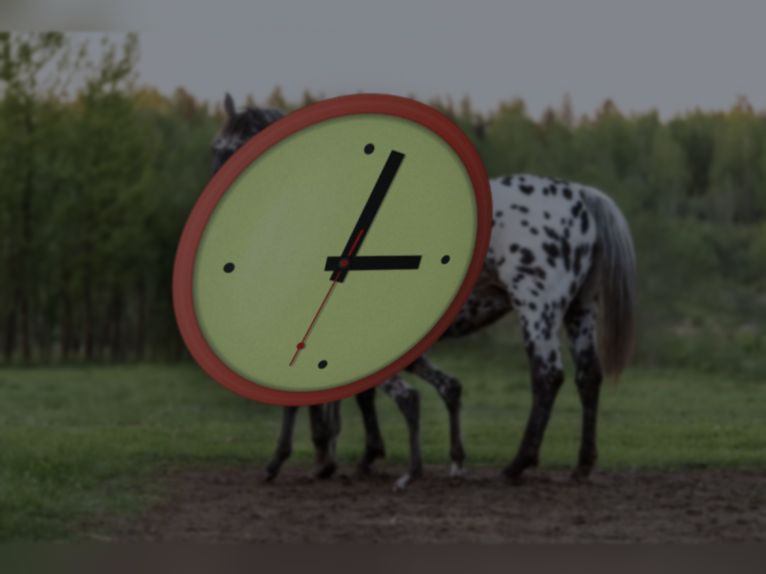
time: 3:02:33
